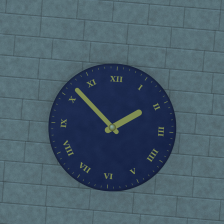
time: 1:52
